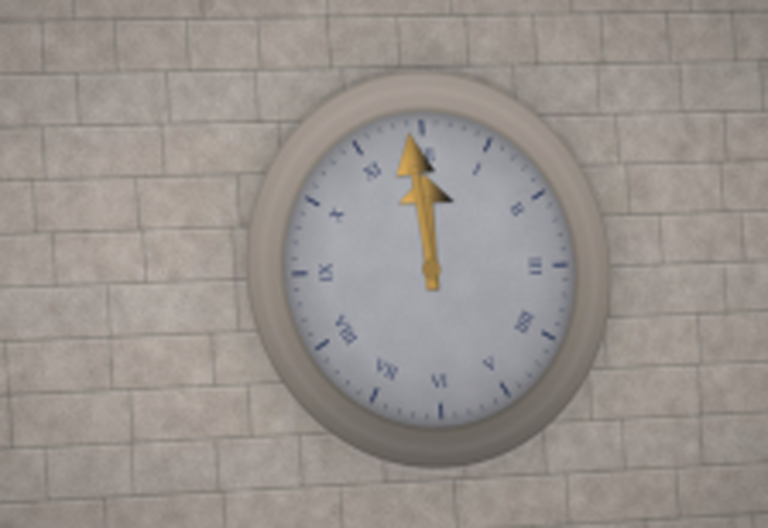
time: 11:59
